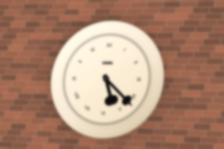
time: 5:22
